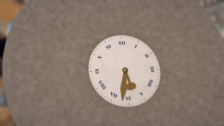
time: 5:32
